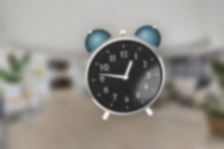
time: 12:47
